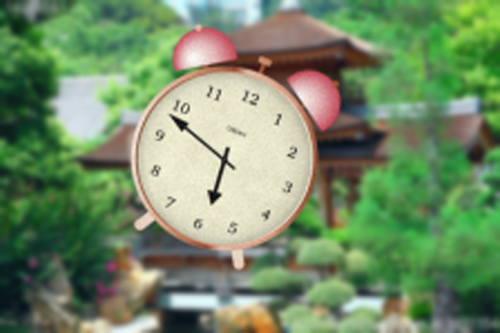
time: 5:48
